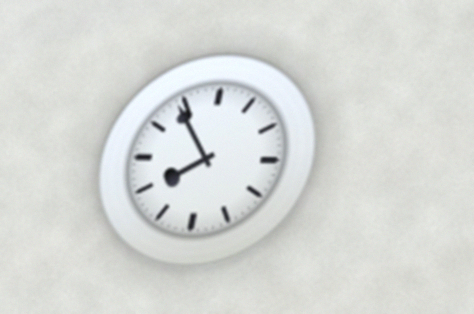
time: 7:54
